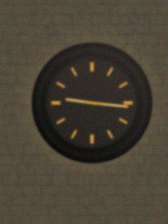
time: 9:16
